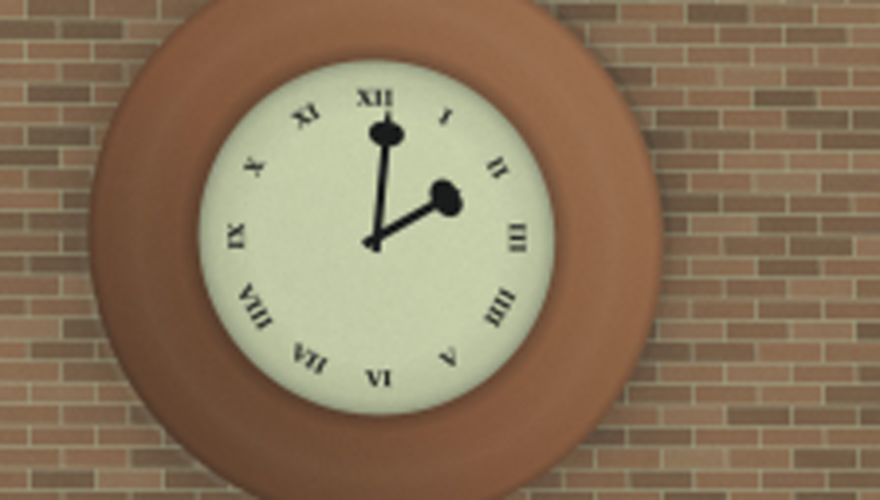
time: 2:01
